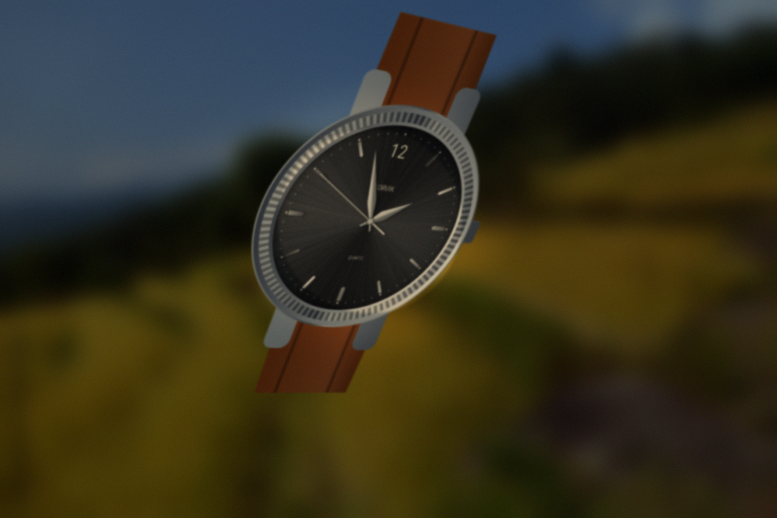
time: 1:56:50
